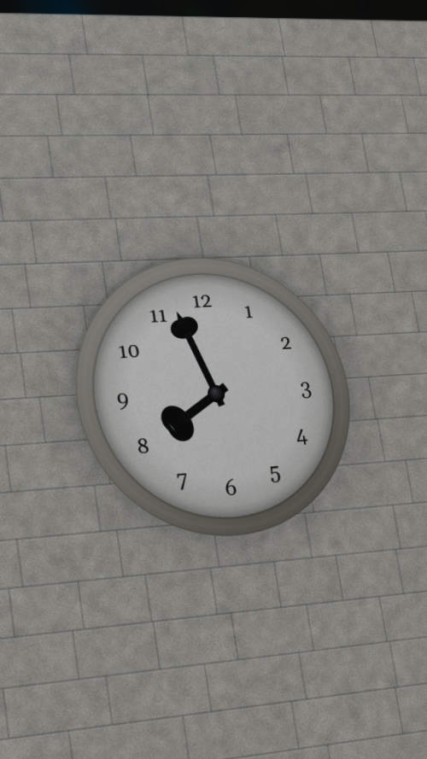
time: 7:57
